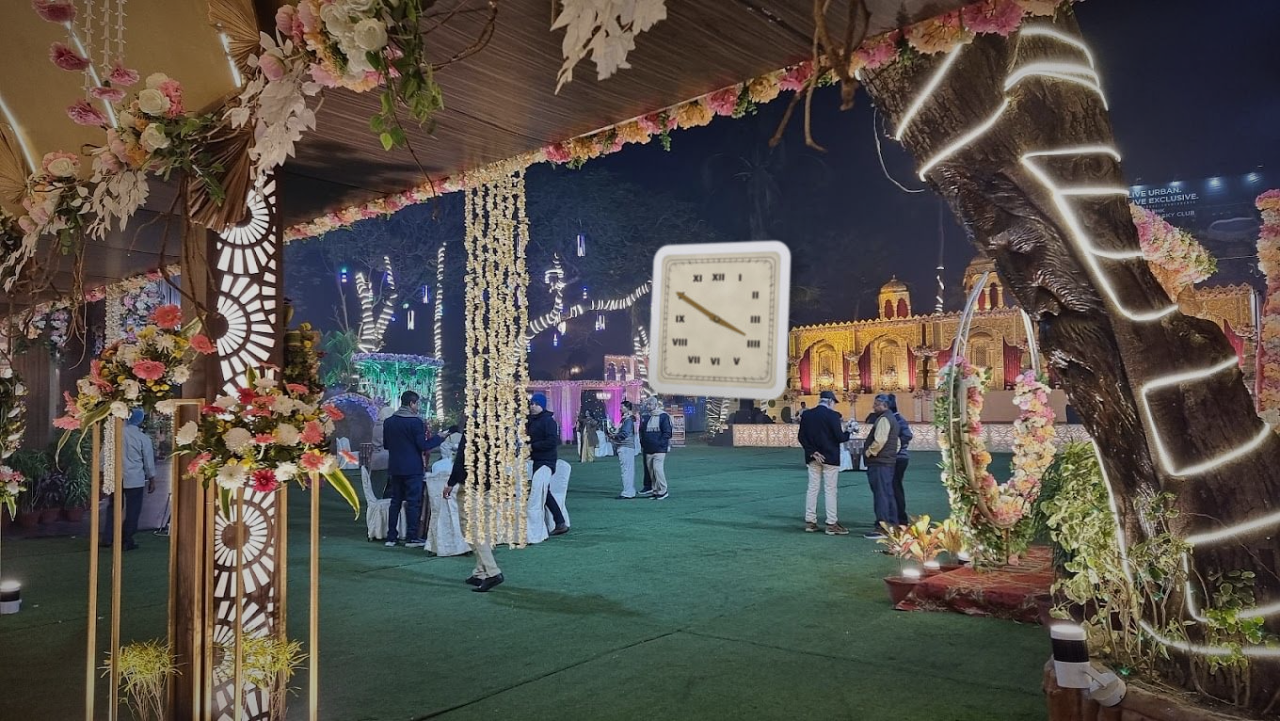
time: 3:50
